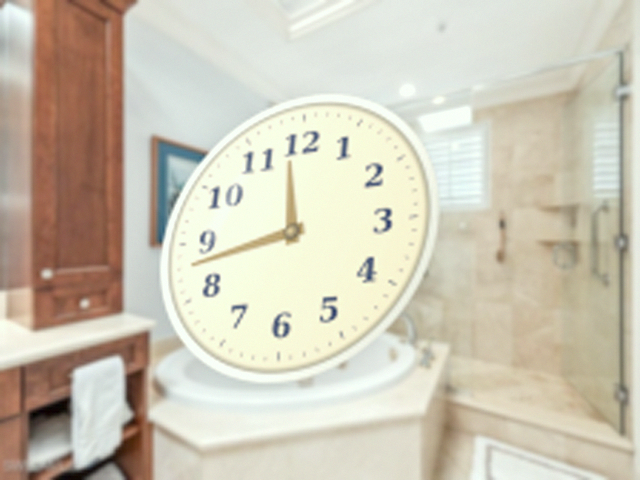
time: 11:43
